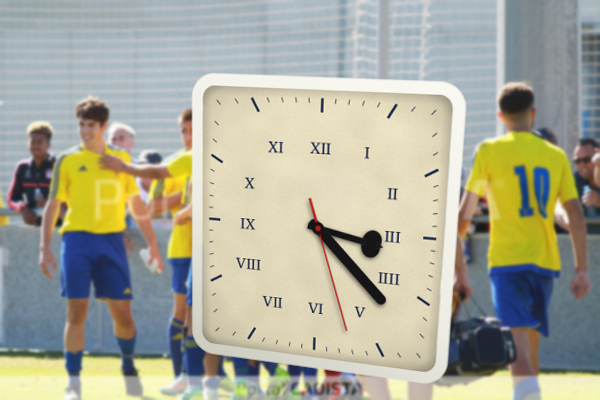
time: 3:22:27
